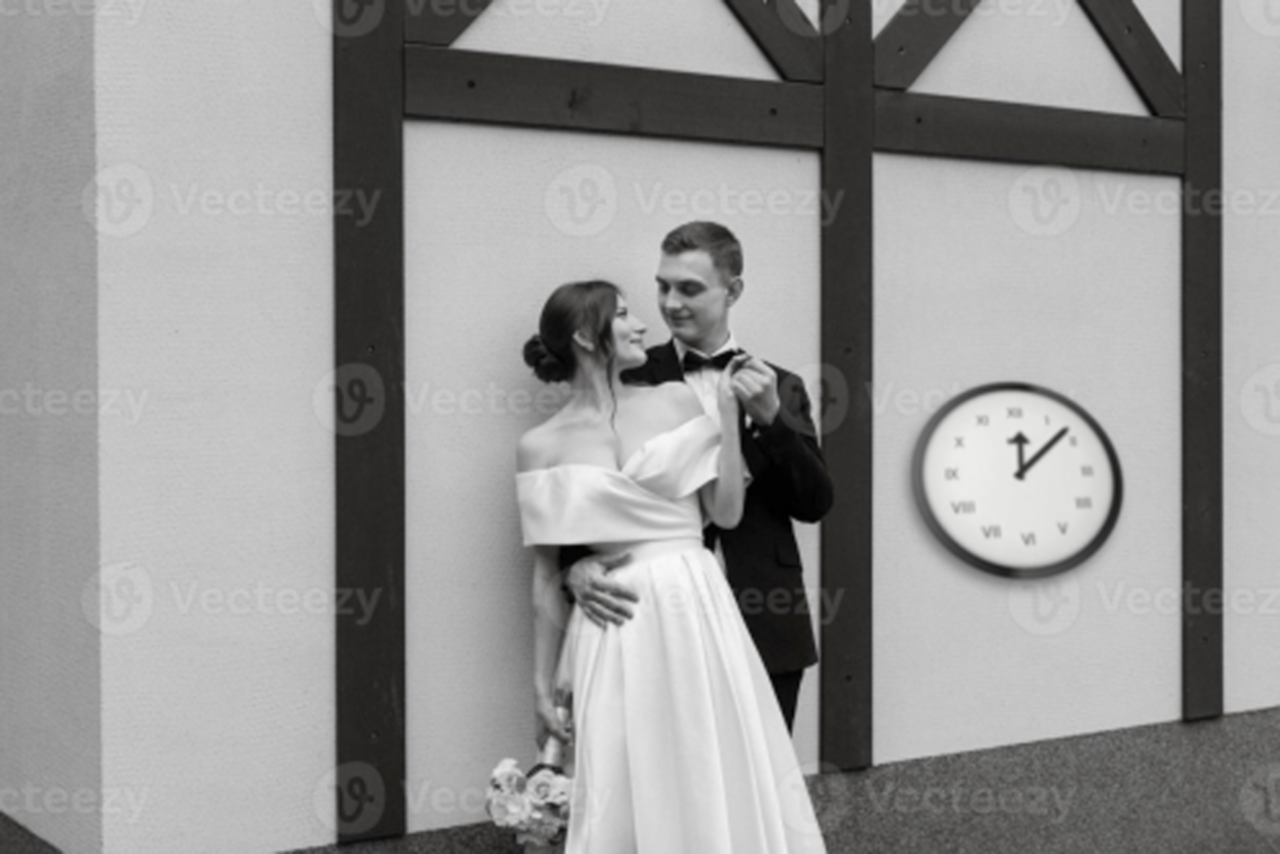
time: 12:08
